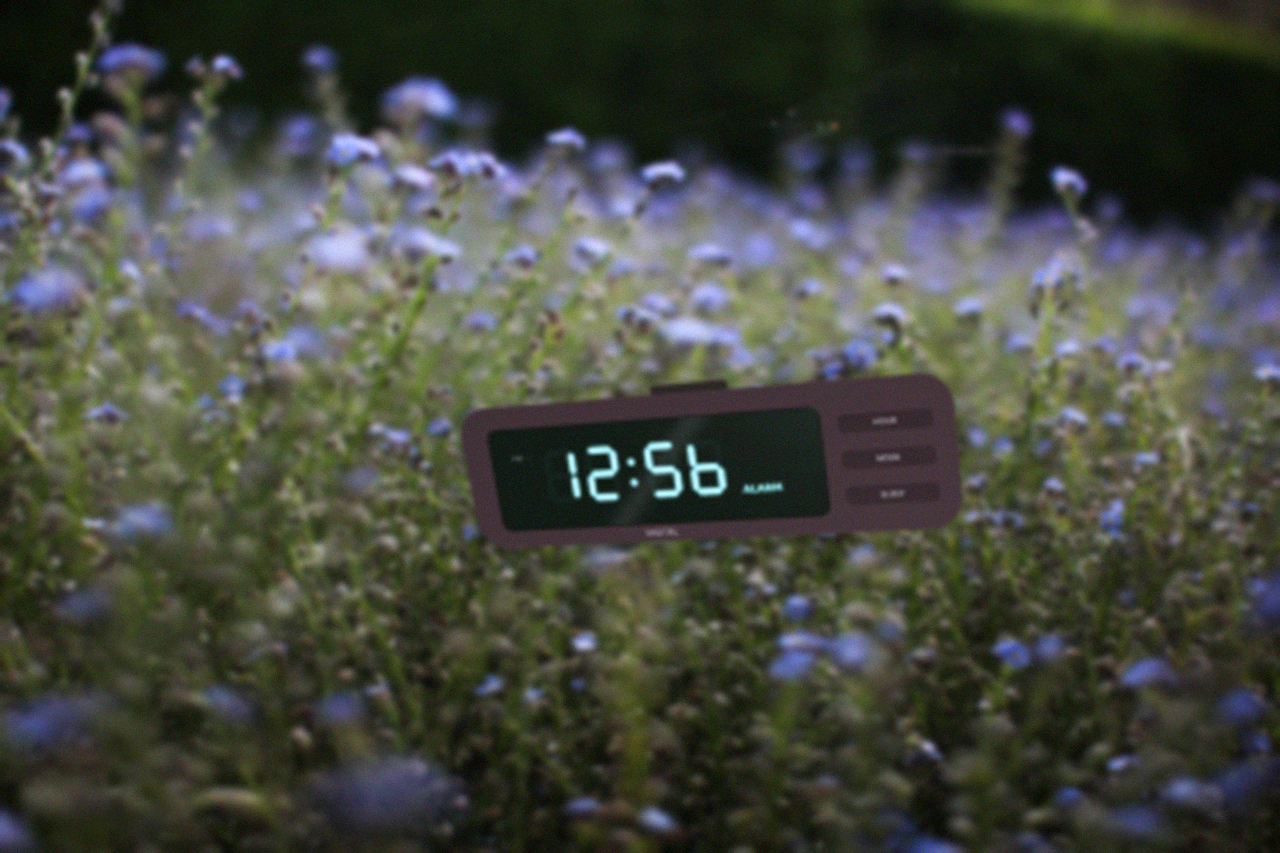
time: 12:56
